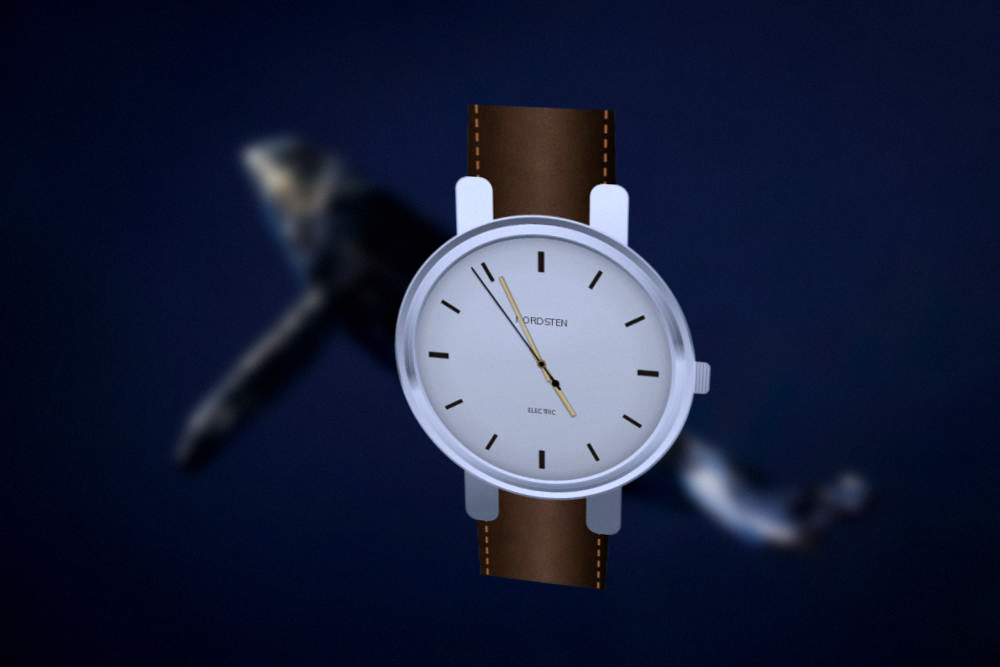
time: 4:55:54
